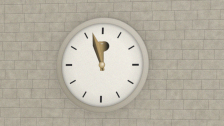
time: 11:57
